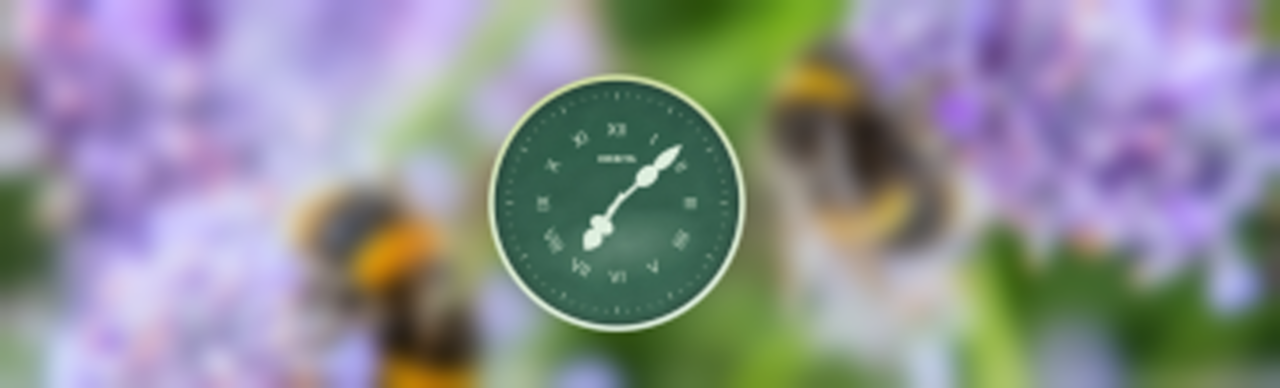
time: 7:08
